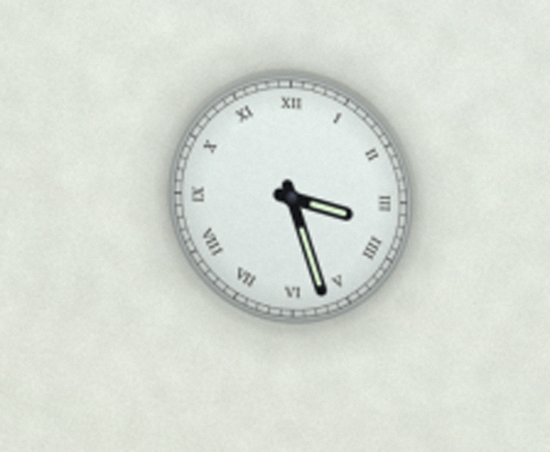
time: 3:27
